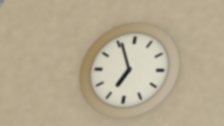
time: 6:56
